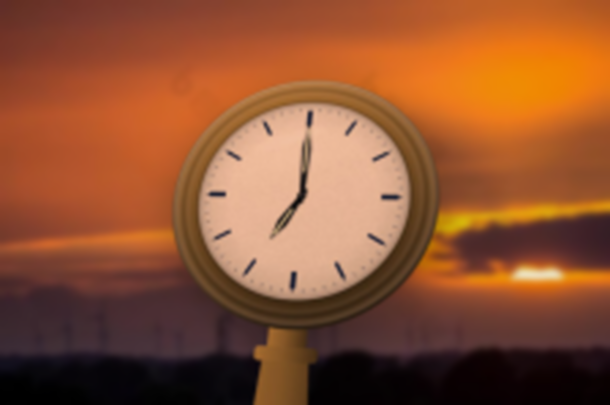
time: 7:00
